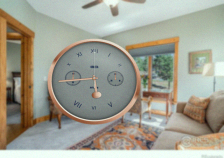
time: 5:44
